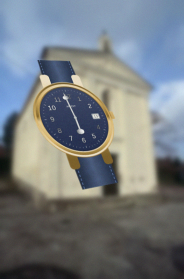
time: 5:59
